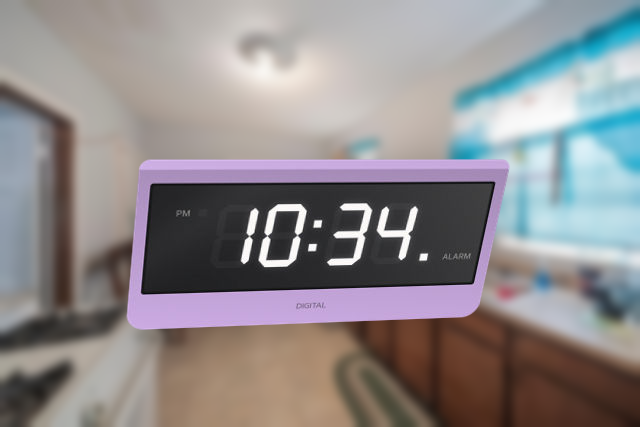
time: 10:34
